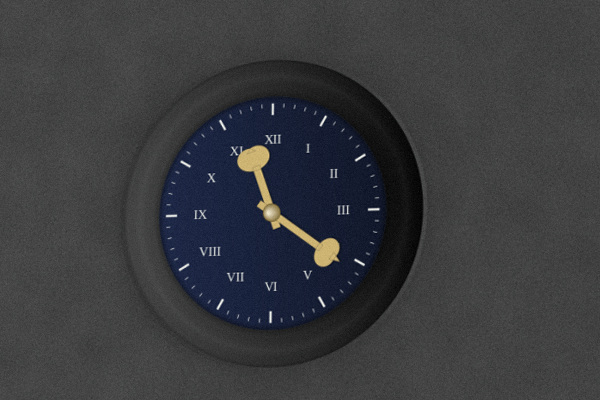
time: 11:21
